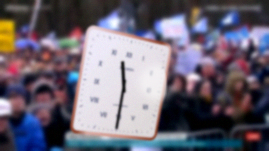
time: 11:30
